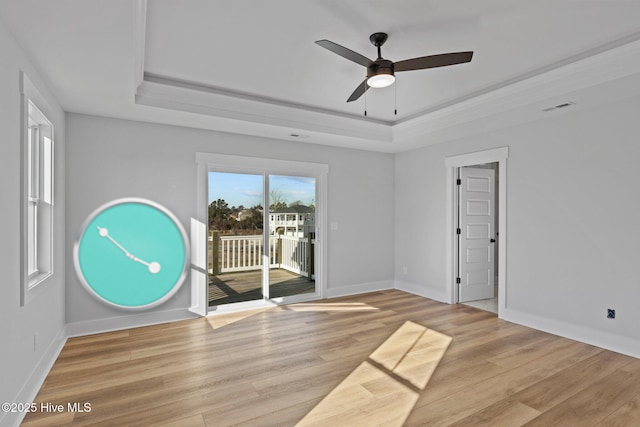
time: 3:52
